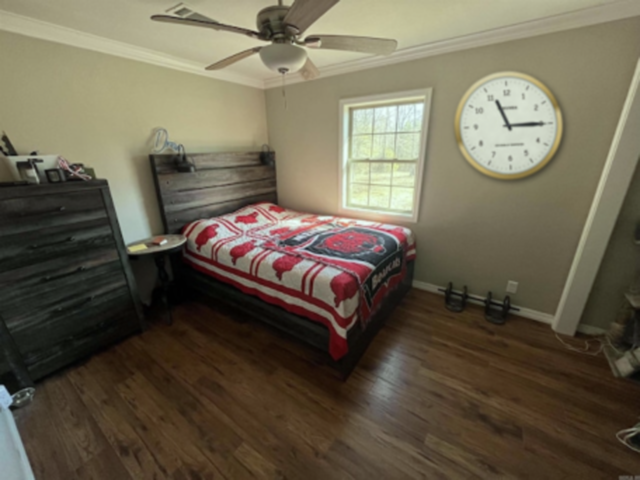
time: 11:15
